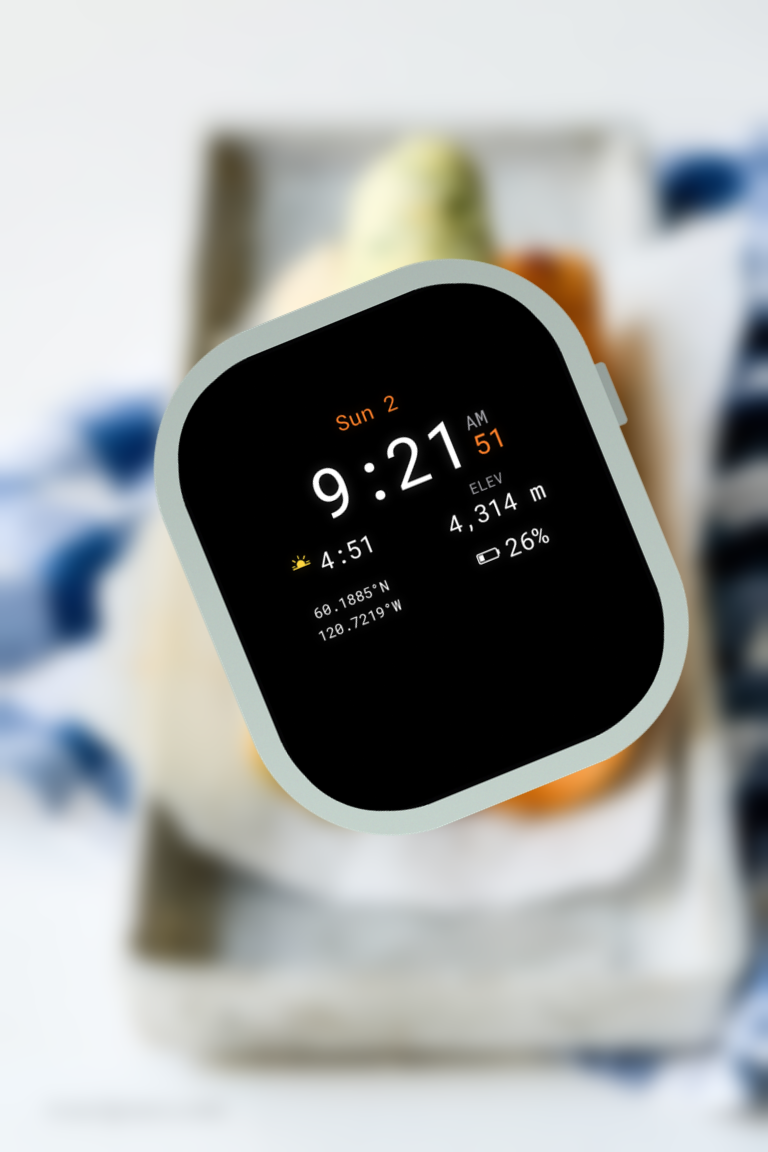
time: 9:21:51
